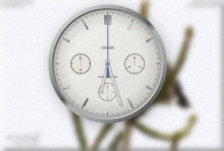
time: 6:27
